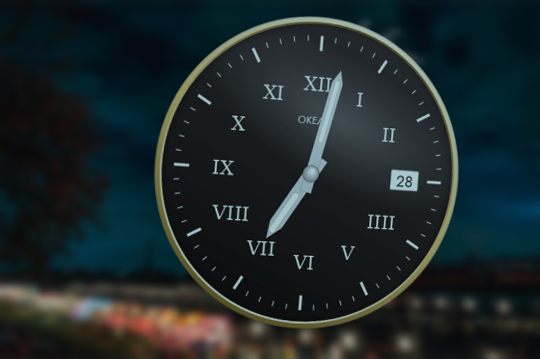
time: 7:02
